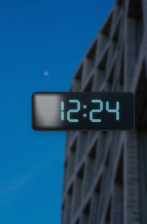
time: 12:24
